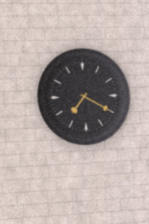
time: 7:20
